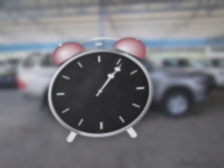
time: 1:06
